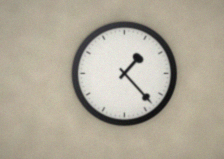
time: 1:23
